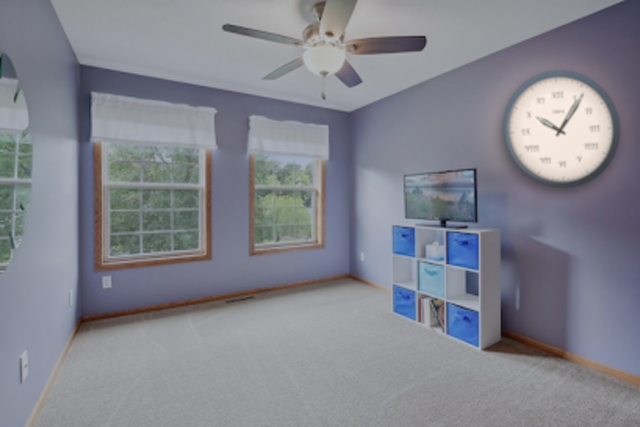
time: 10:06
